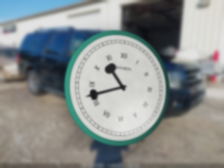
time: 10:42
